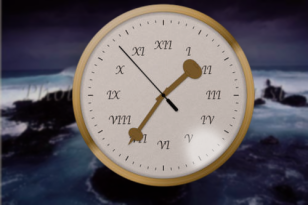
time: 1:35:53
